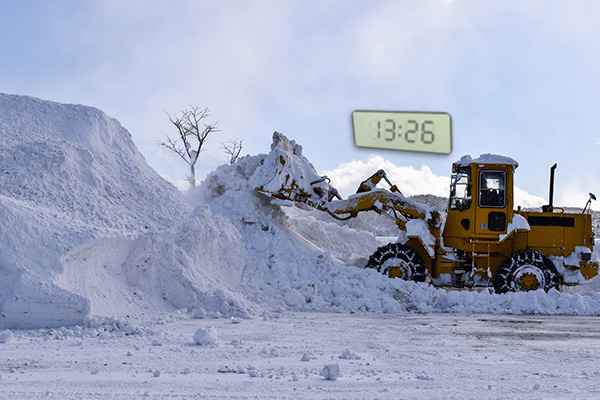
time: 13:26
